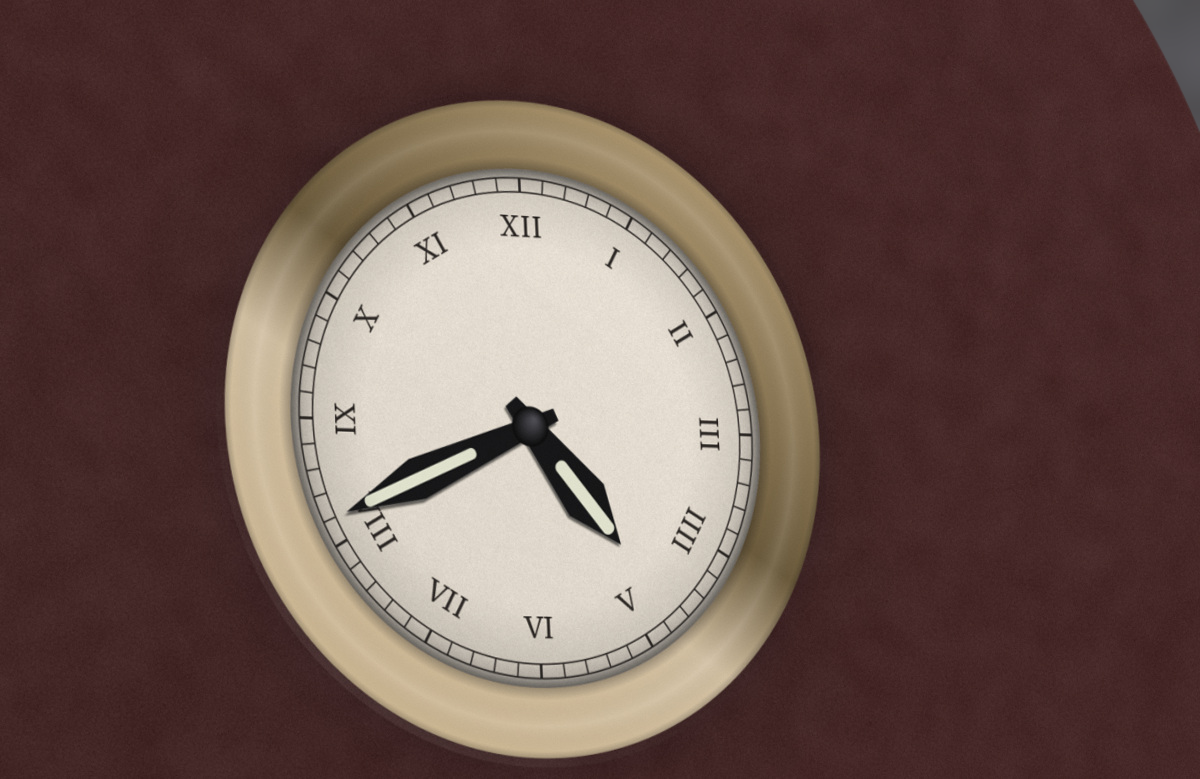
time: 4:41
